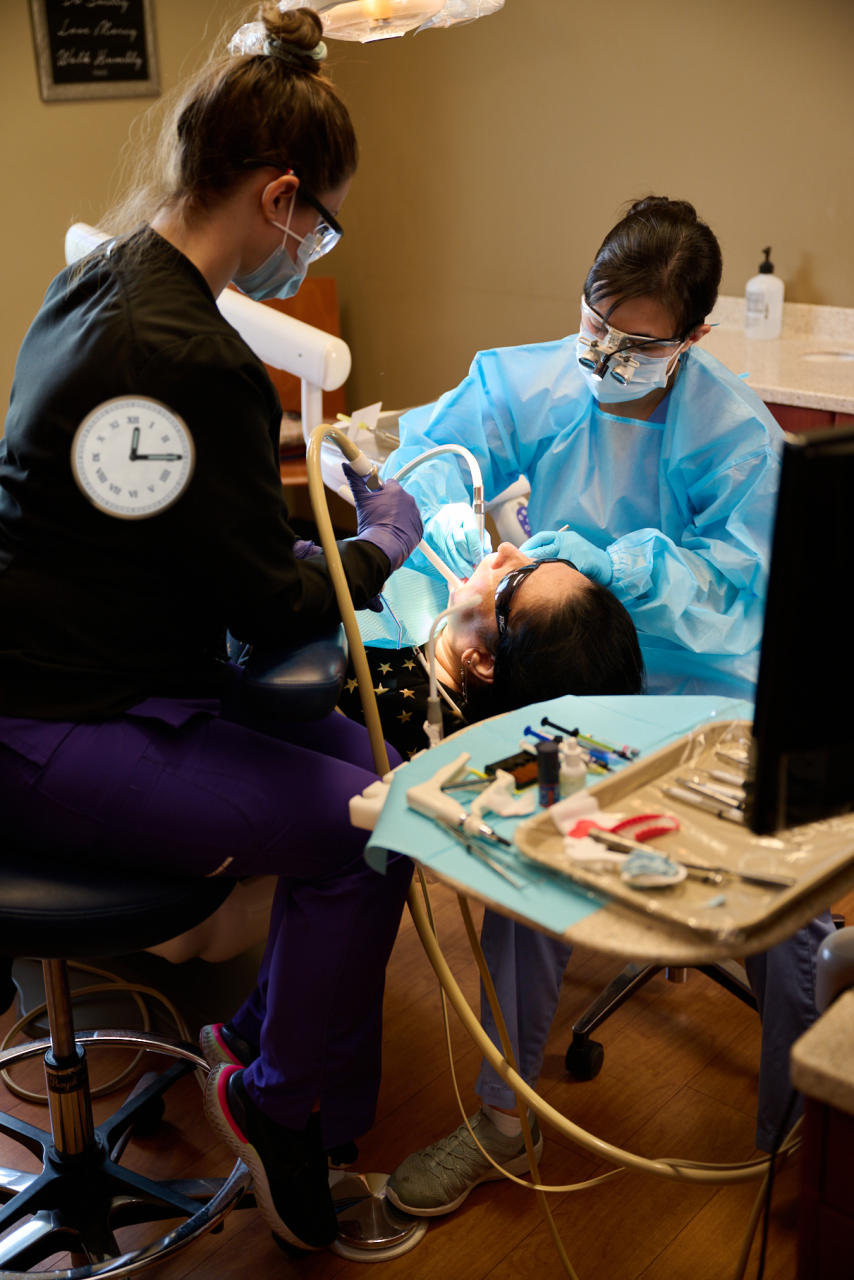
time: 12:15
